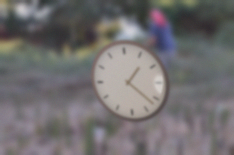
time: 1:22
